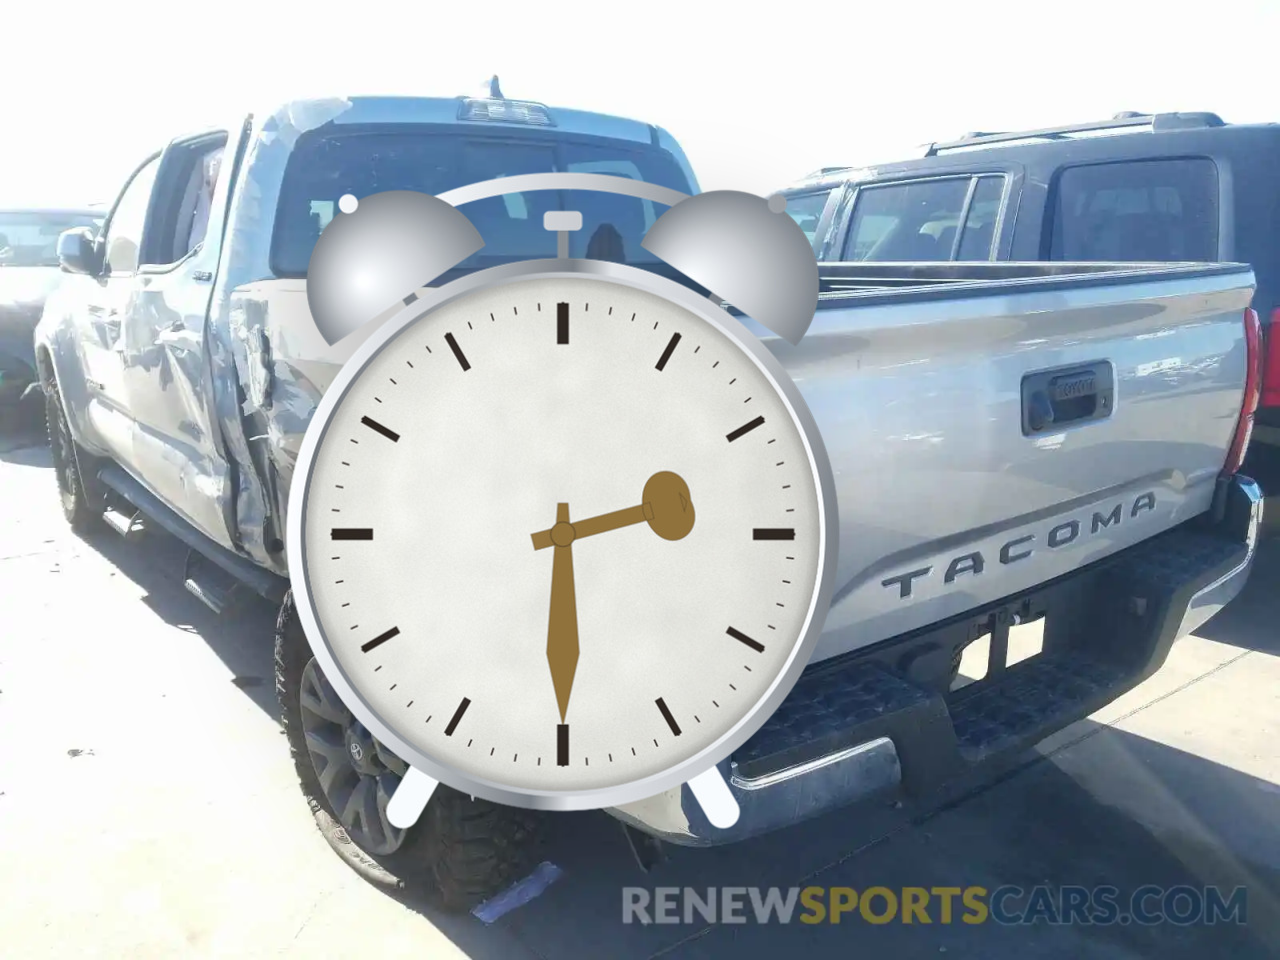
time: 2:30
